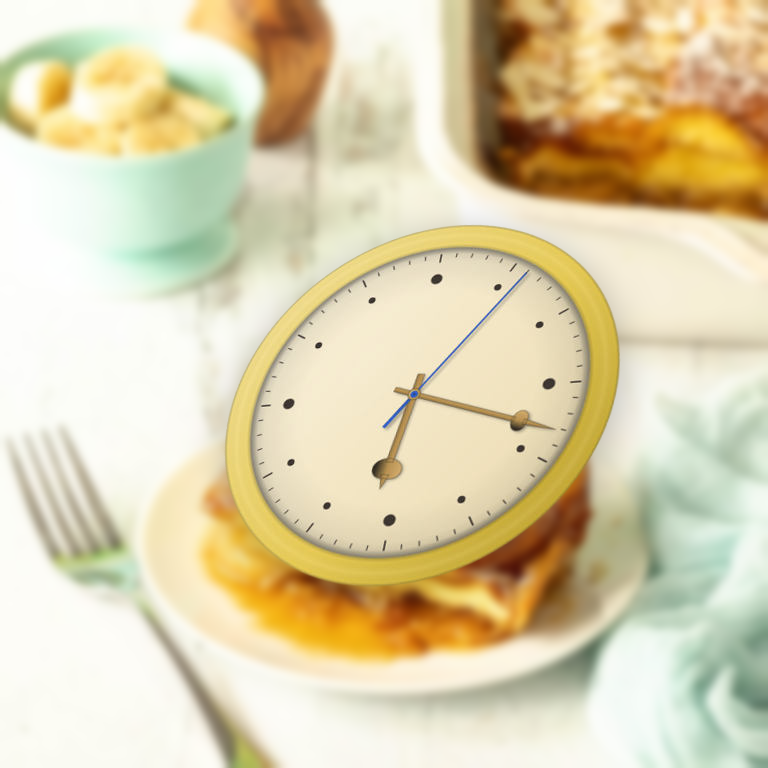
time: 6:18:06
